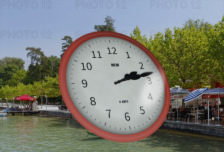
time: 2:13
